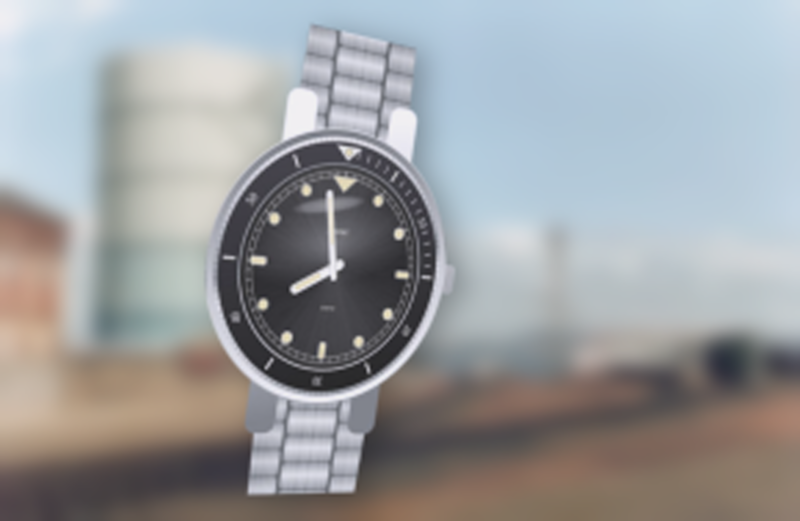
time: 7:58
